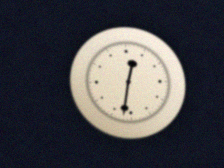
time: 12:32
